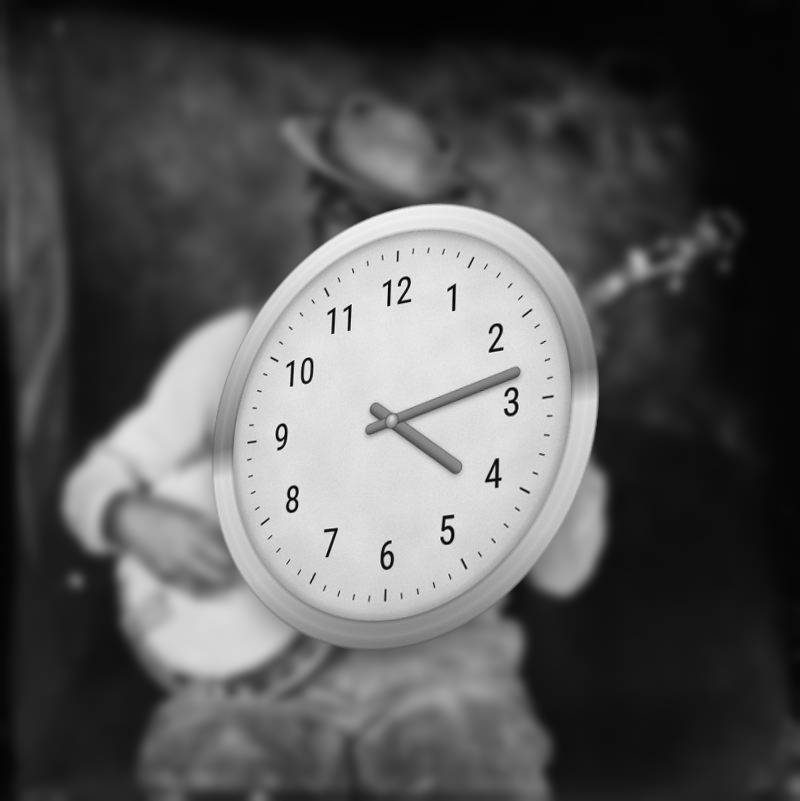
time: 4:13
